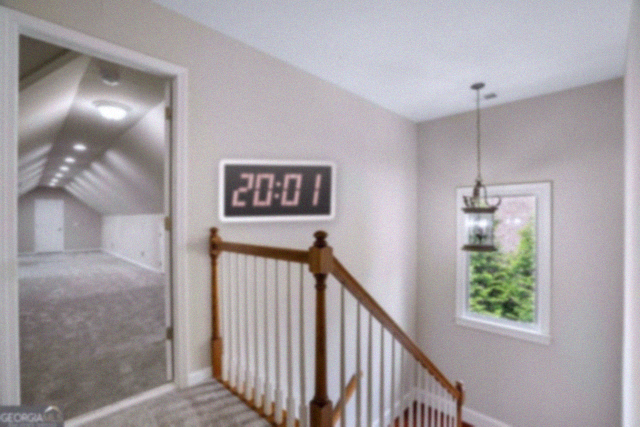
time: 20:01
